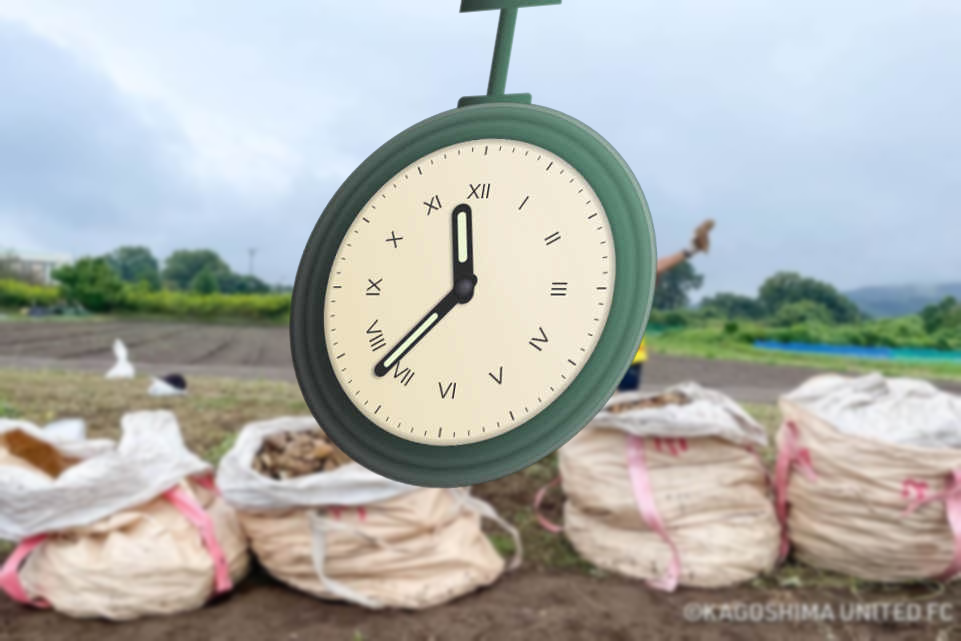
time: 11:37
